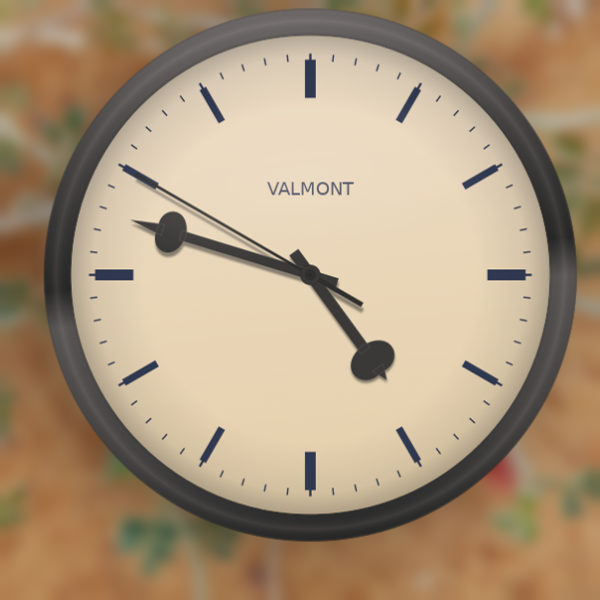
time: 4:47:50
